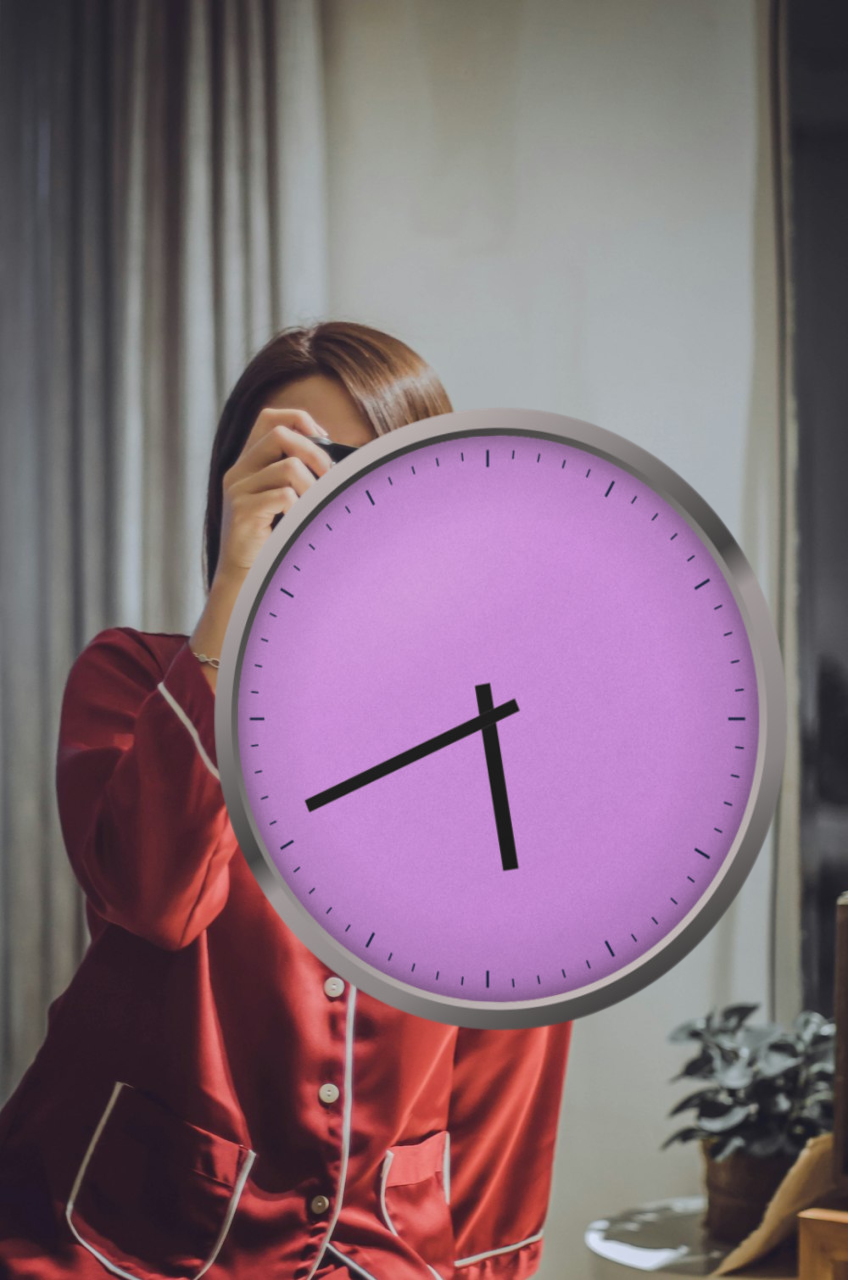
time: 5:41
